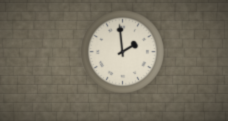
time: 1:59
